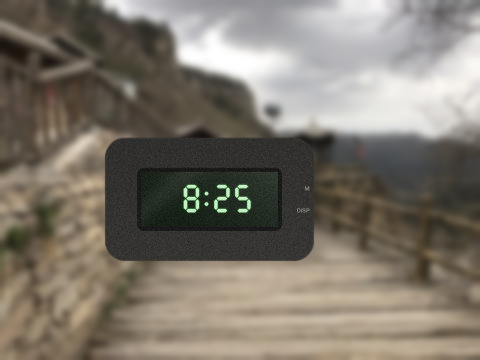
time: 8:25
